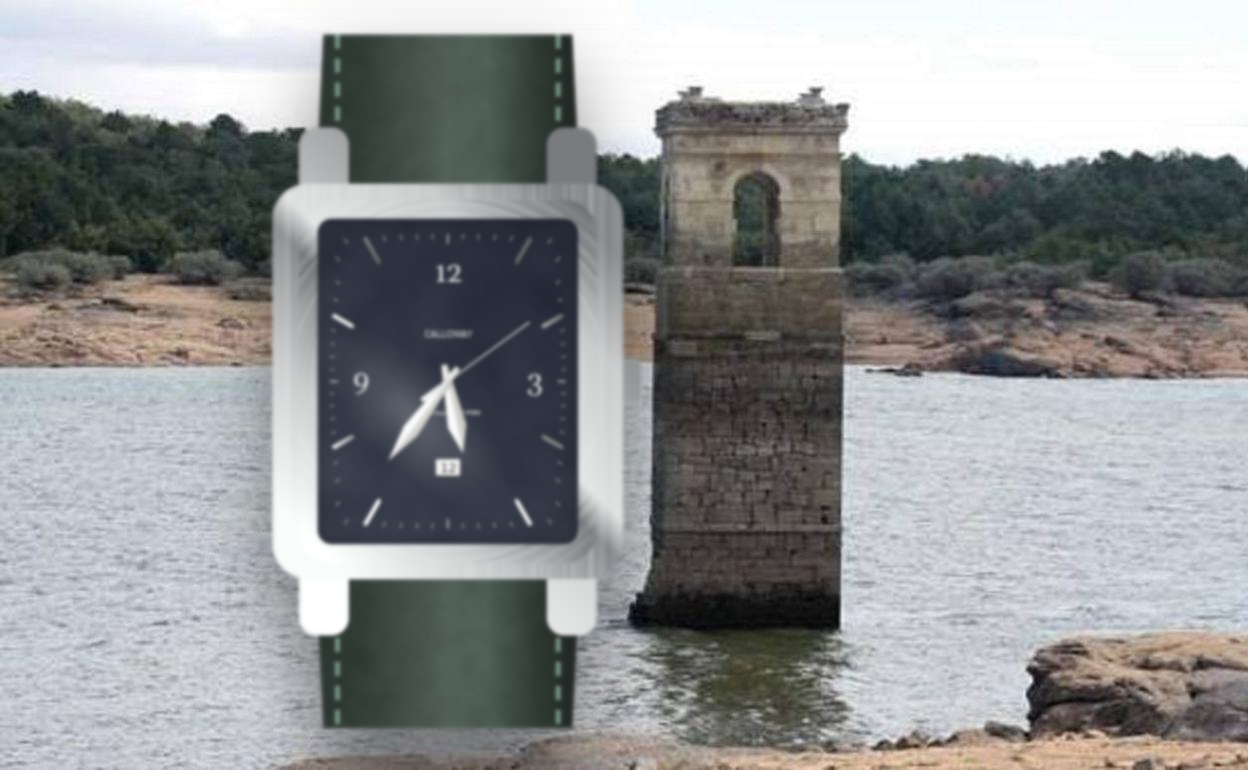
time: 5:36:09
